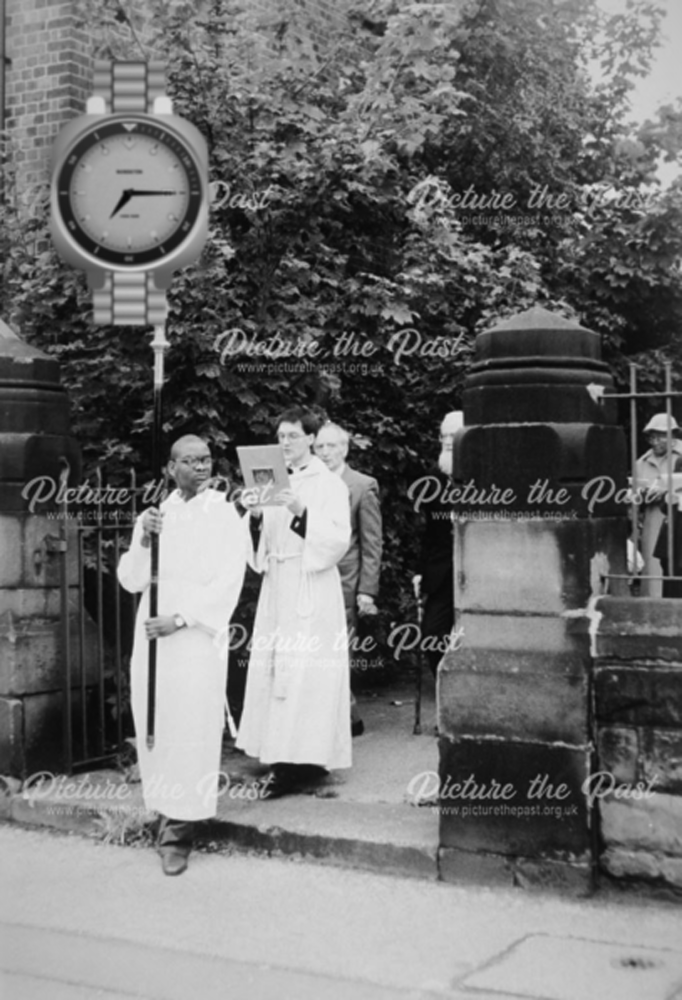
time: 7:15
